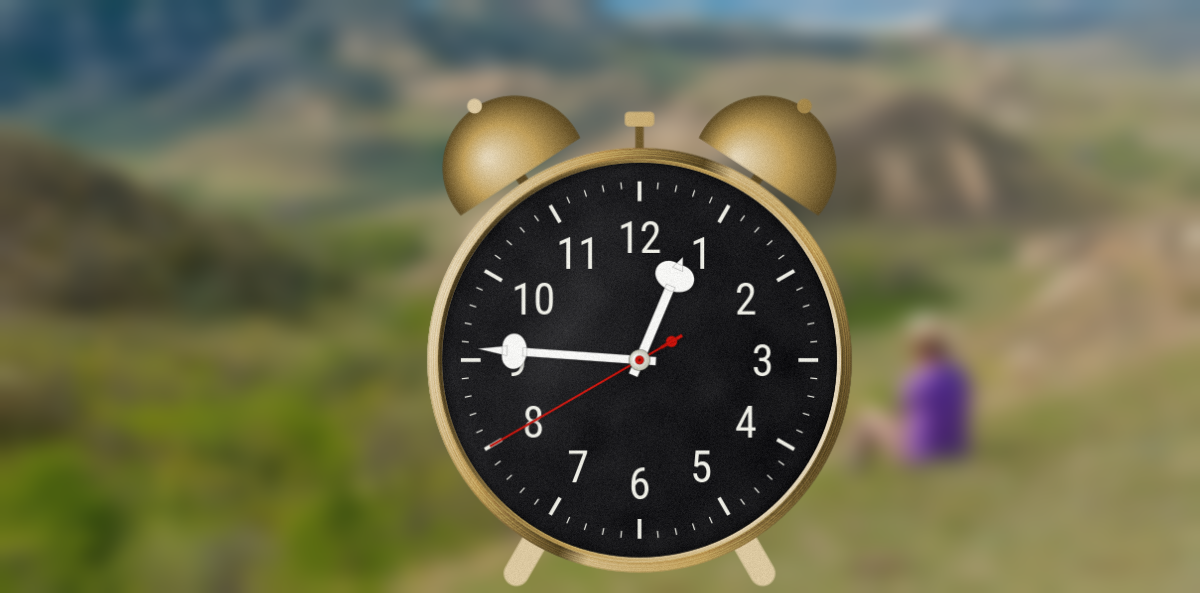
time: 12:45:40
